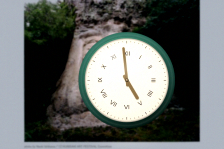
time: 4:59
